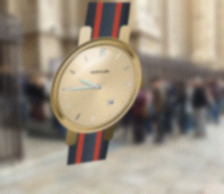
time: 9:45
